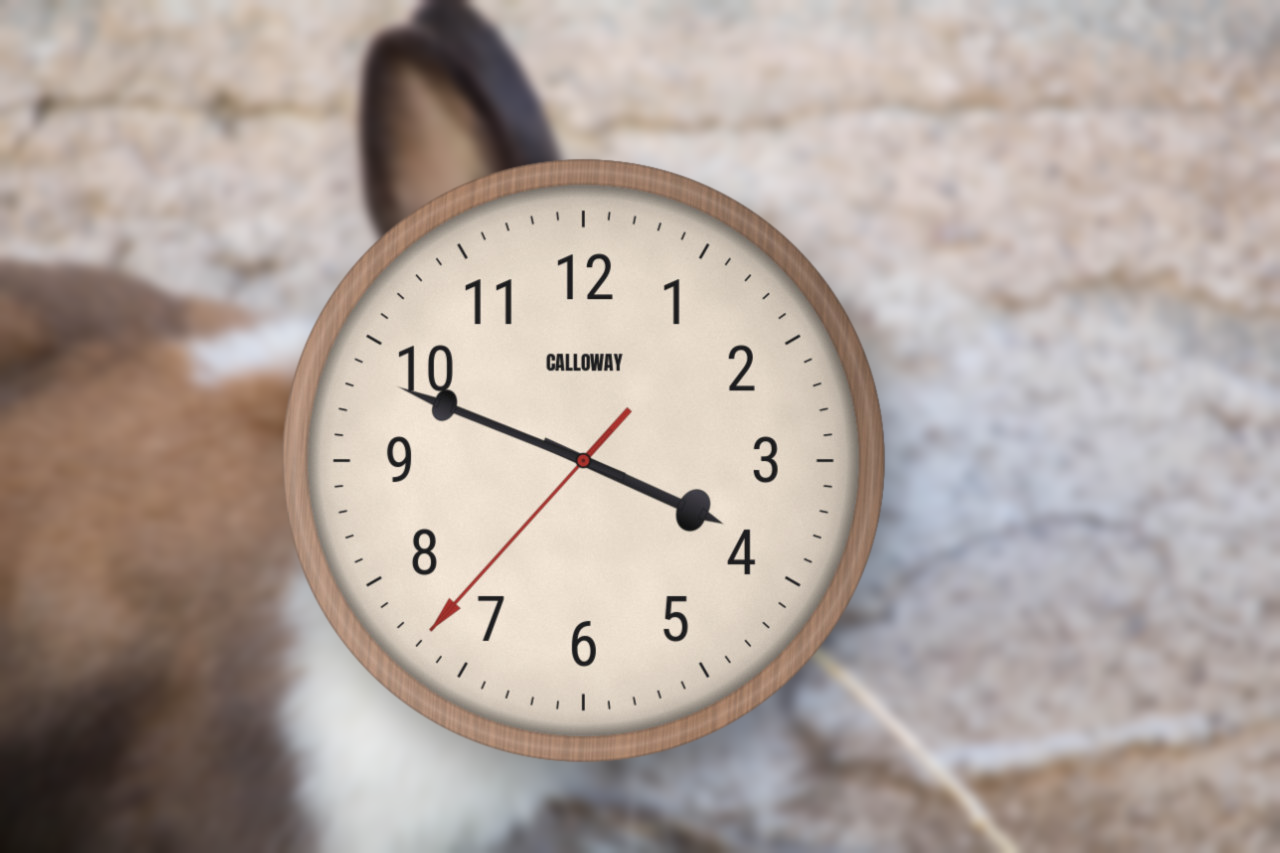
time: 3:48:37
